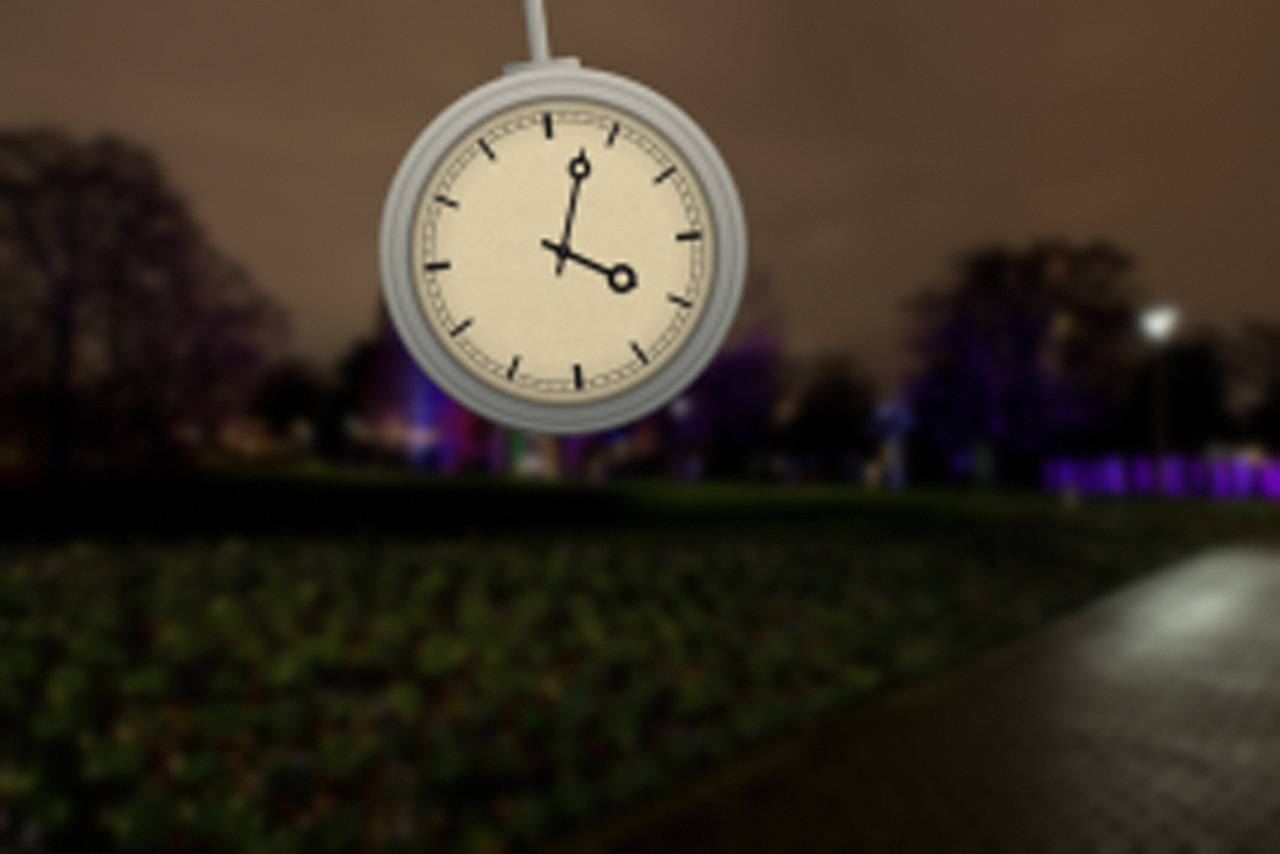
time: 4:03
